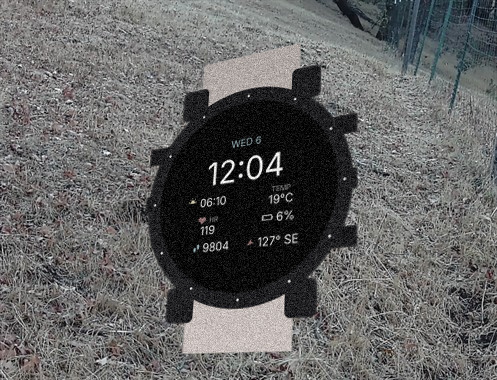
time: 12:04
